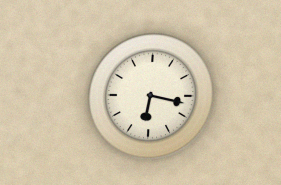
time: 6:17
